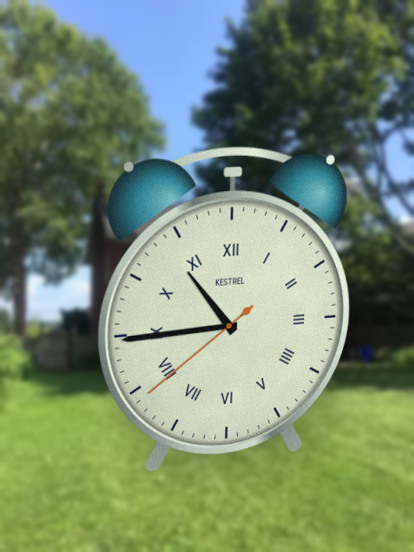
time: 10:44:39
